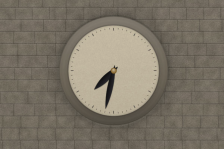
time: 7:32
